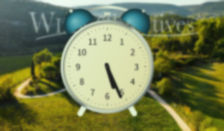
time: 5:26
